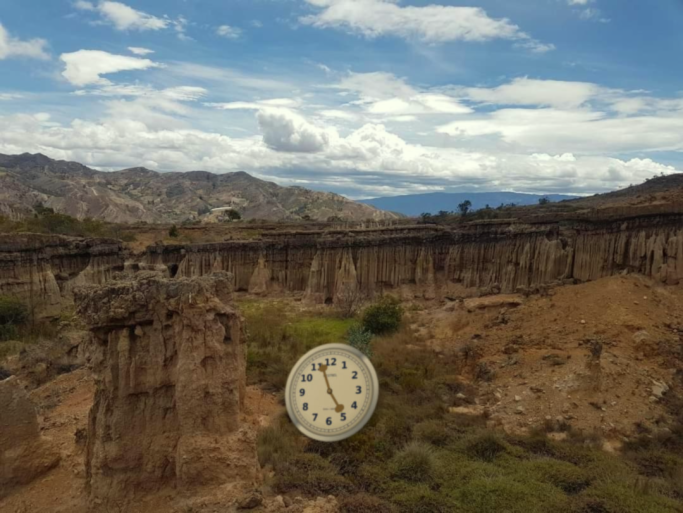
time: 4:57
